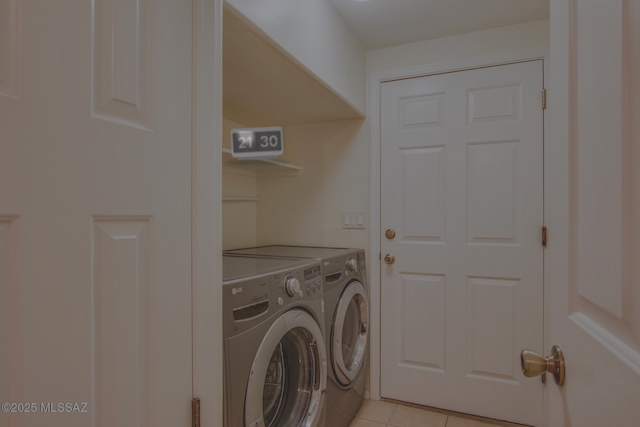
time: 21:30
